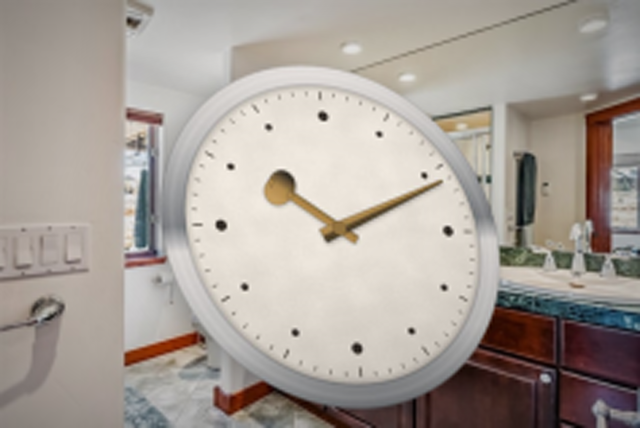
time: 10:11
